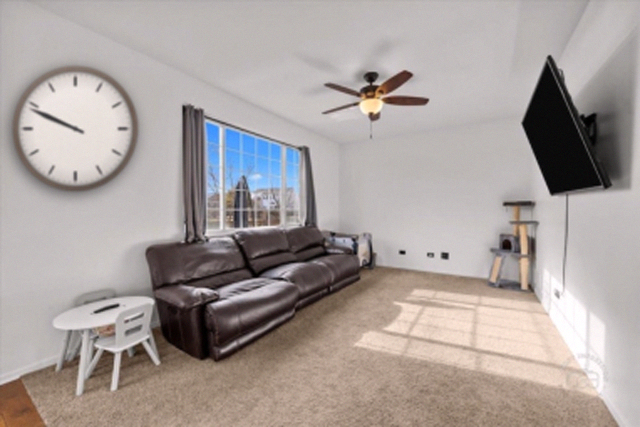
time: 9:49
